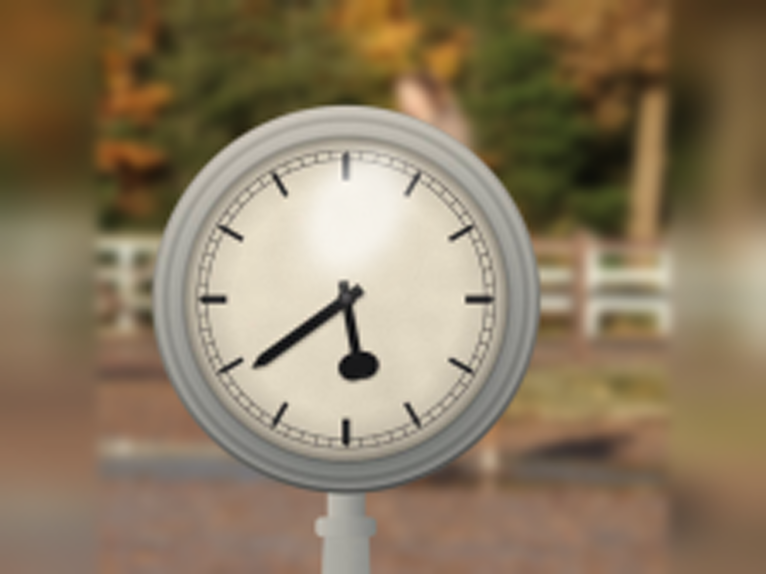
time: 5:39
